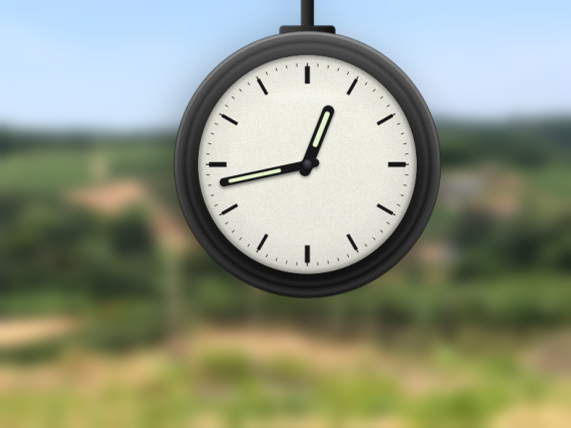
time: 12:43
